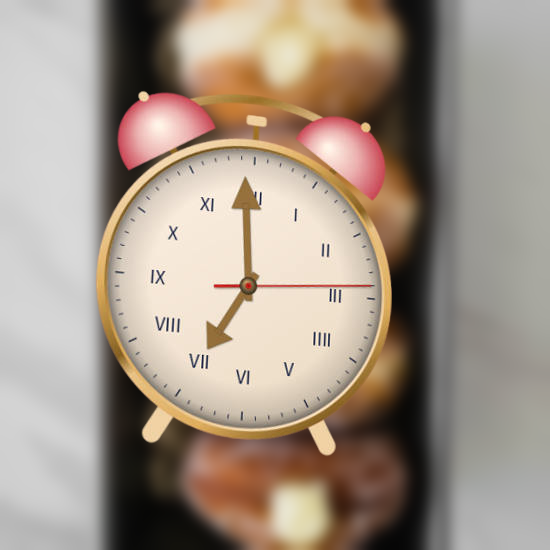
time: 6:59:14
